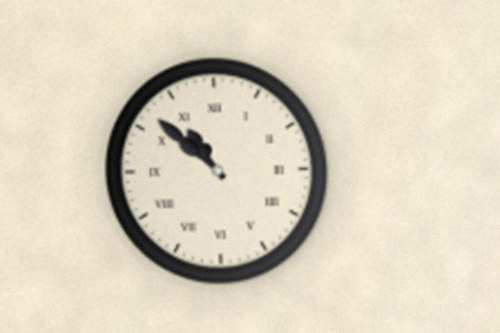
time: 10:52
